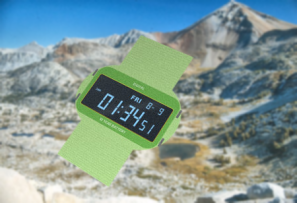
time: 1:34:51
